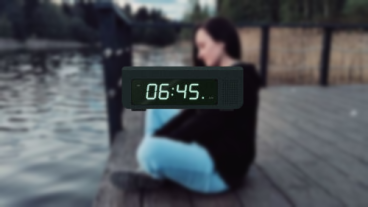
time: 6:45
